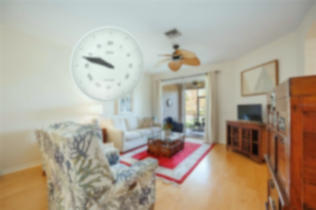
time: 9:48
